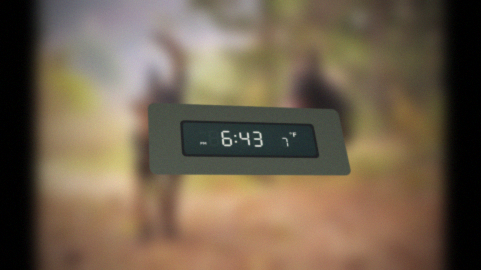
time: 6:43
